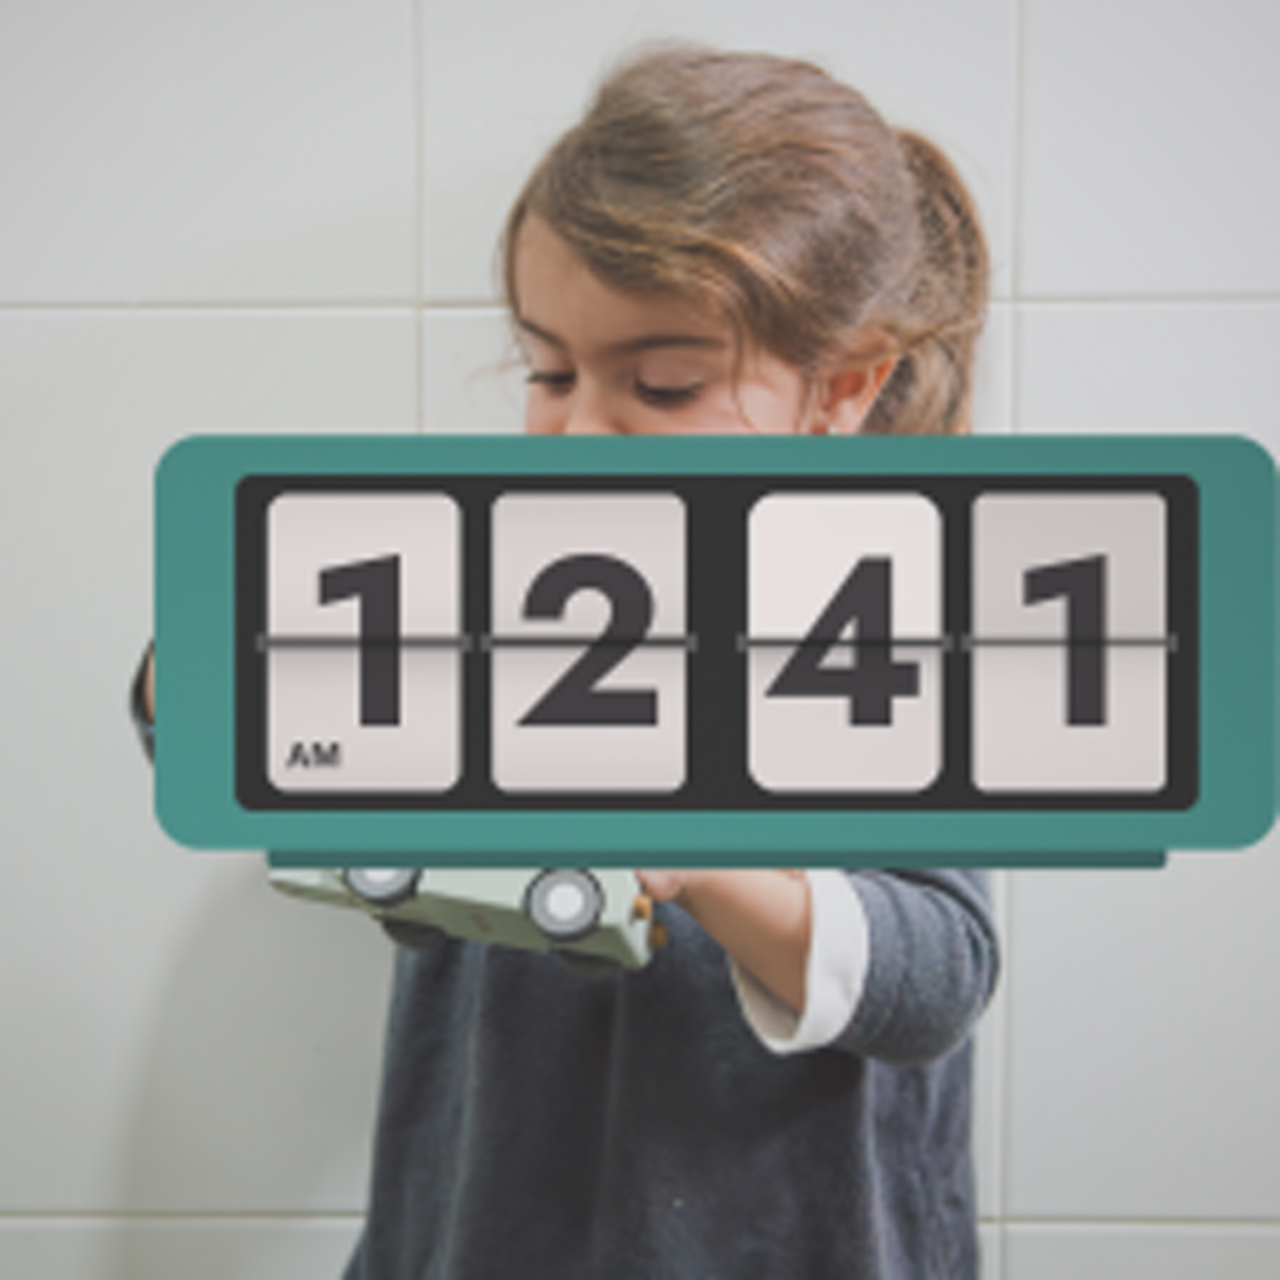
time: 12:41
